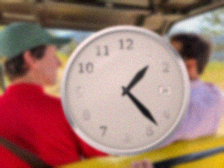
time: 1:23
